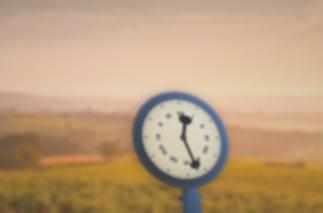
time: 12:27
